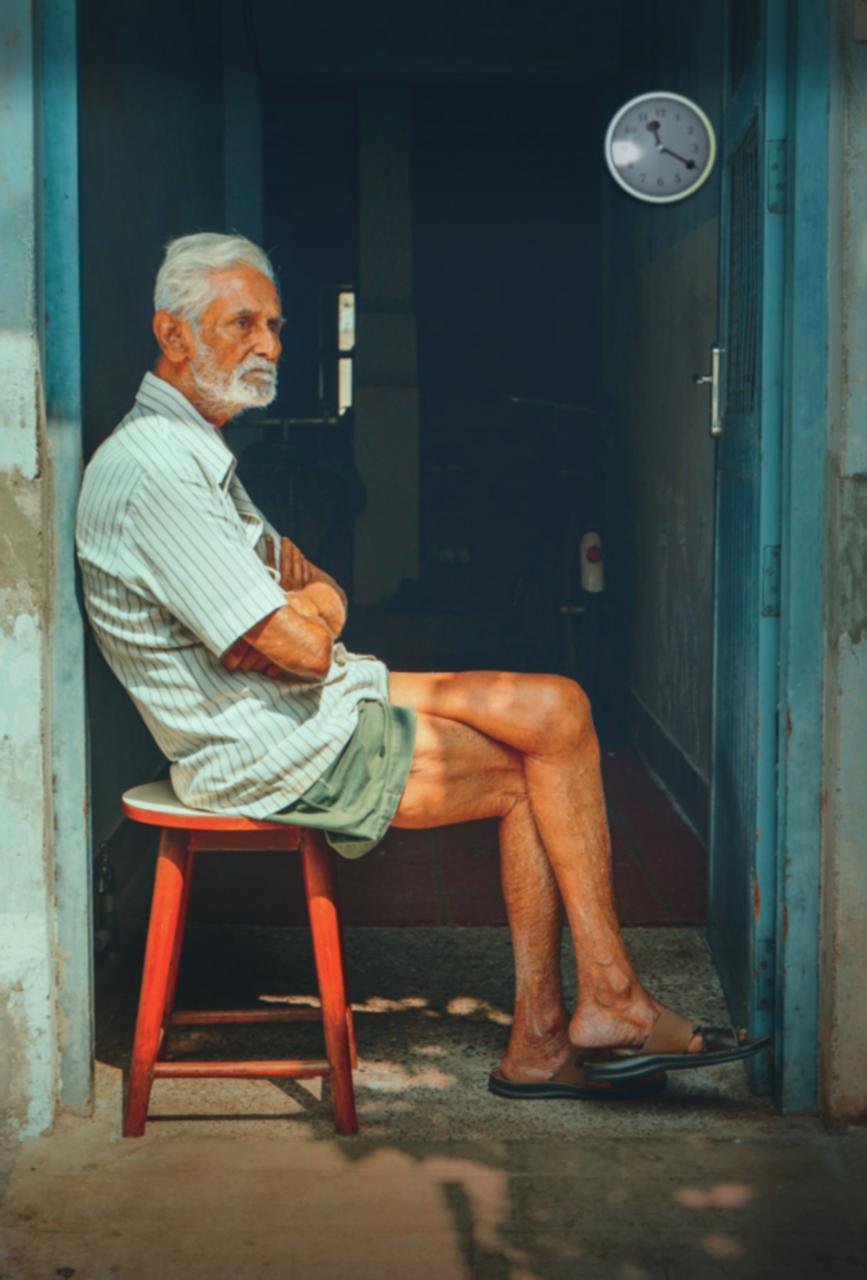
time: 11:20
